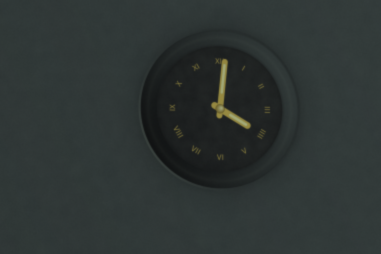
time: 4:01
